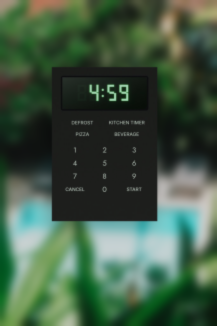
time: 4:59
